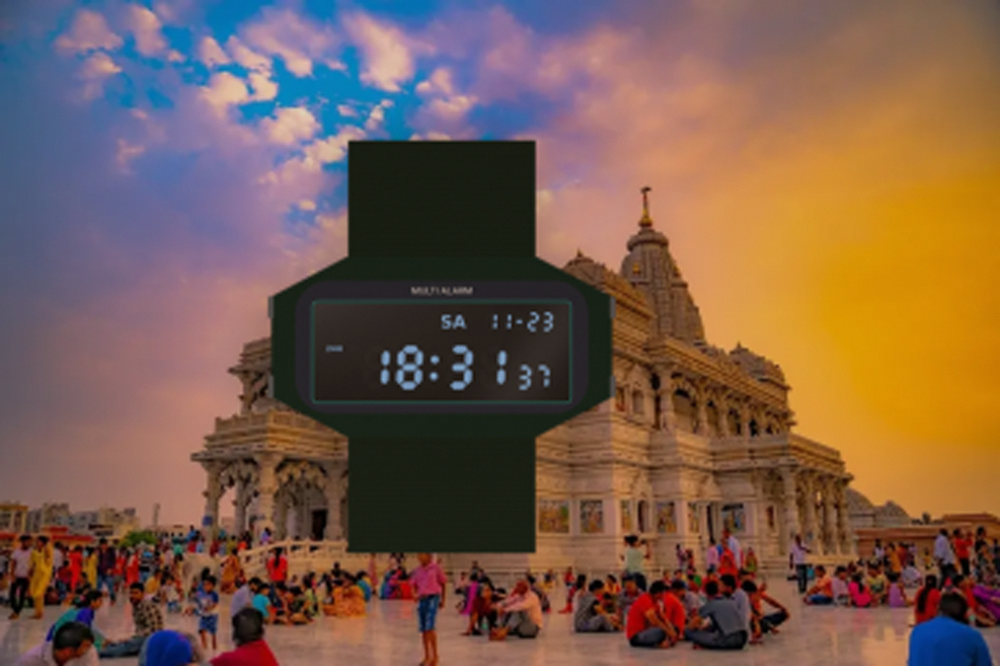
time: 18:31:37
